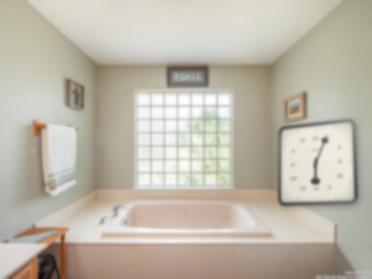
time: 6:04
